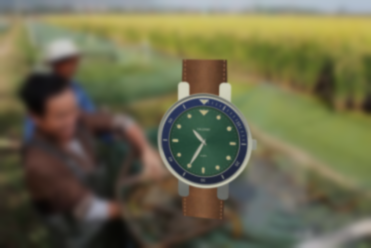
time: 10:35
